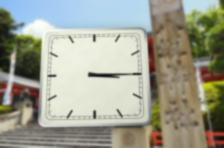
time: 3:15
